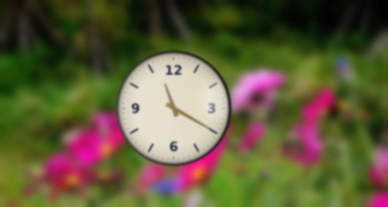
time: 11:20
